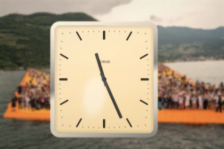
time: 11:26
